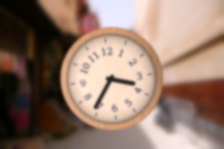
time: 3:36
